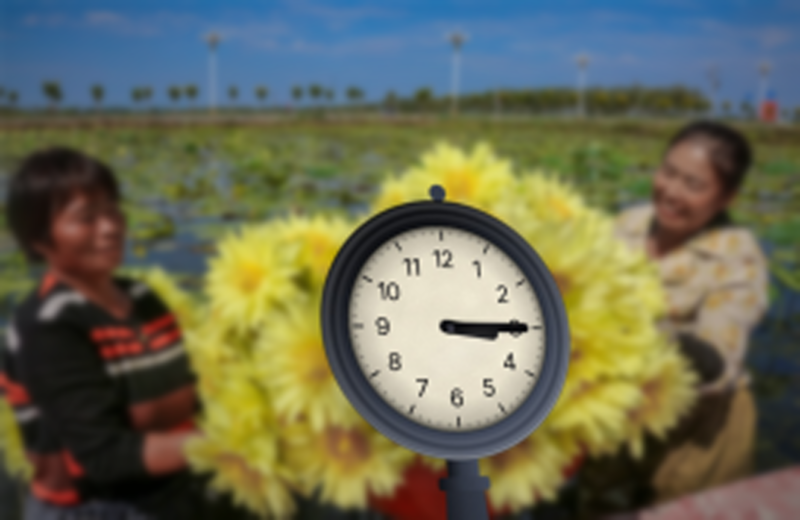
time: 3:15
